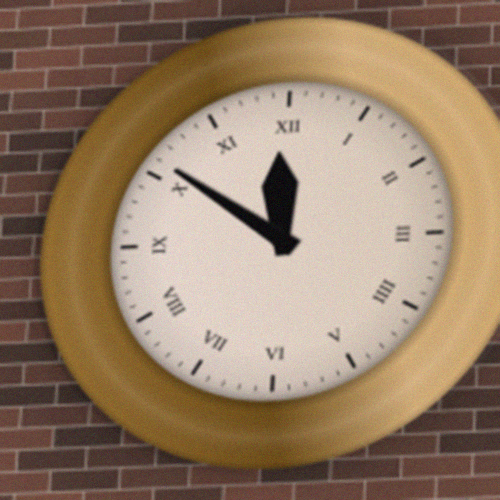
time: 11:51
